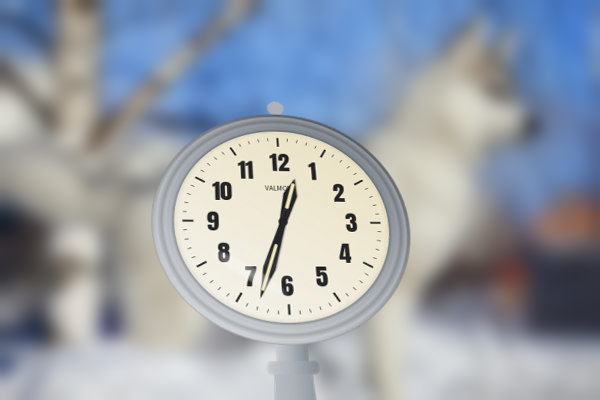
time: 12:33
